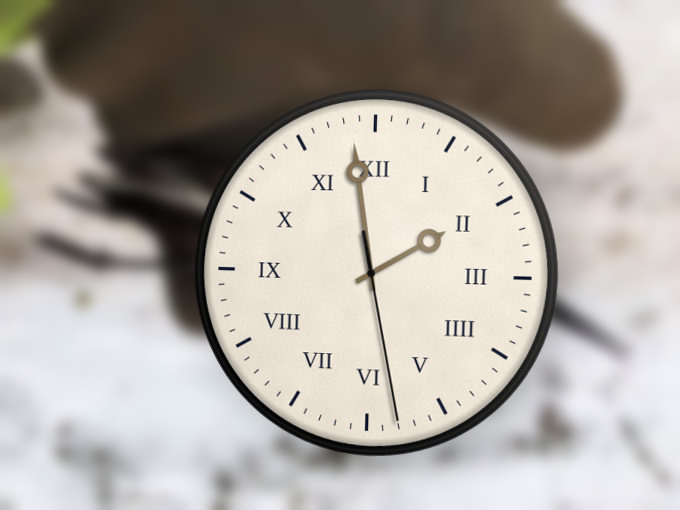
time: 1:58:28
